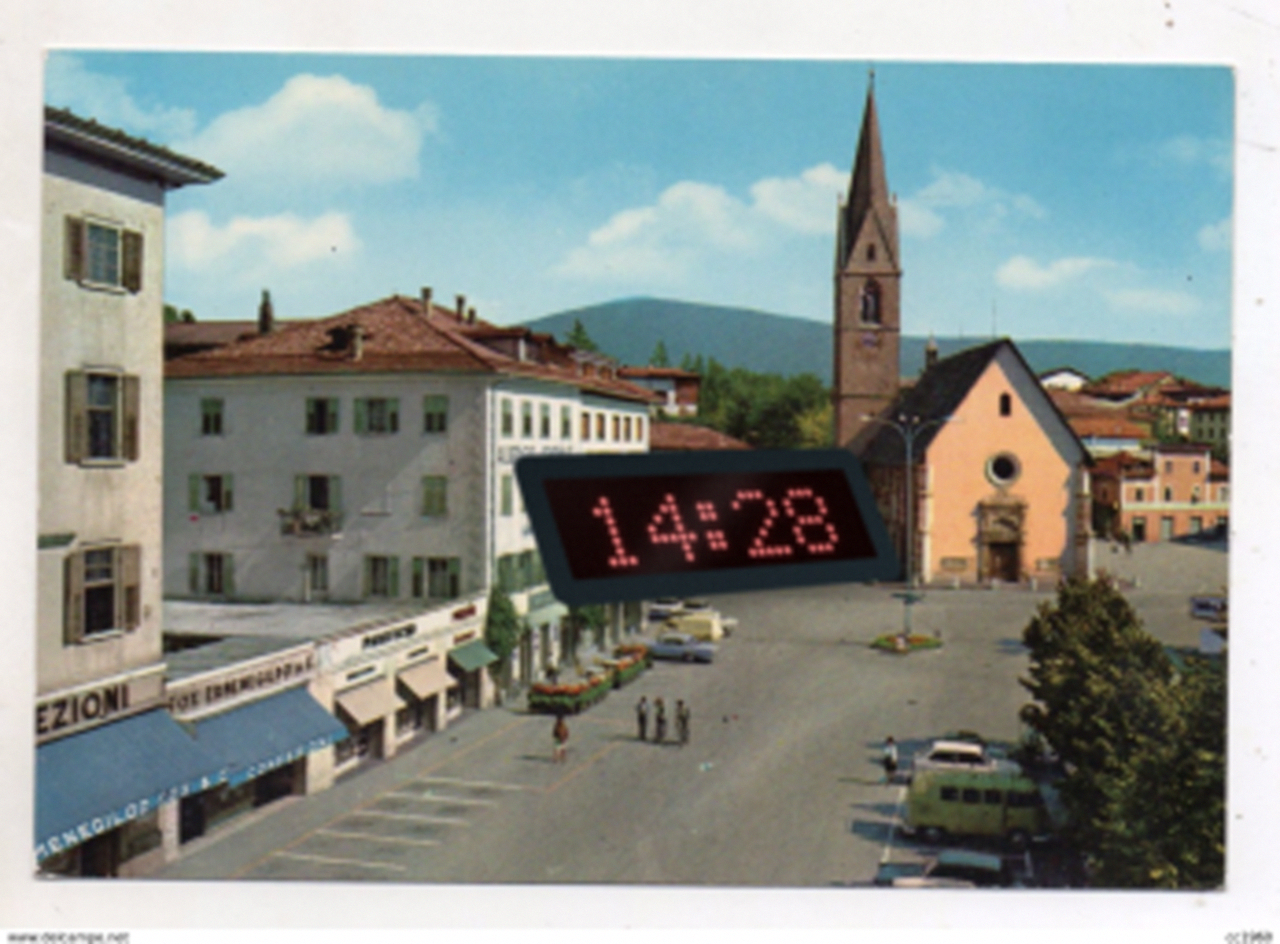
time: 14:28
